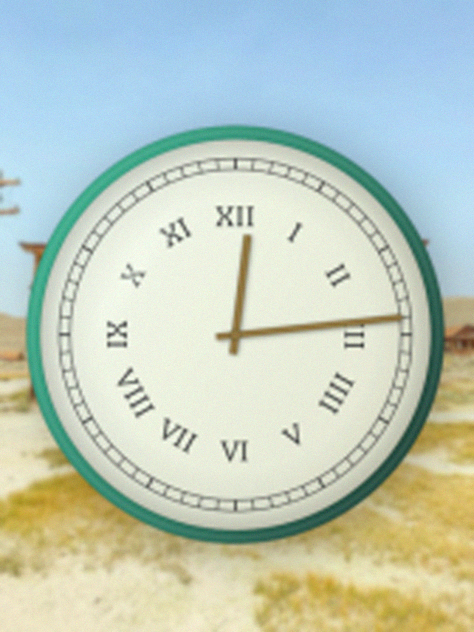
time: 12:14
